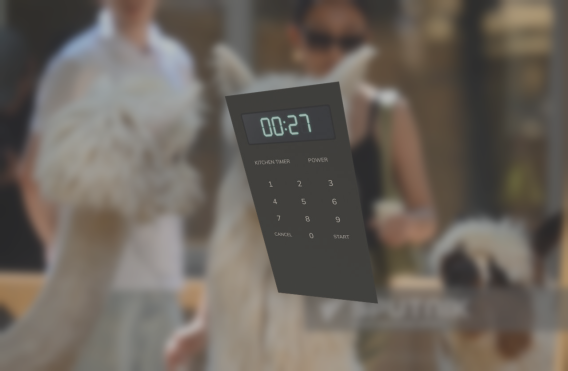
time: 0:27
